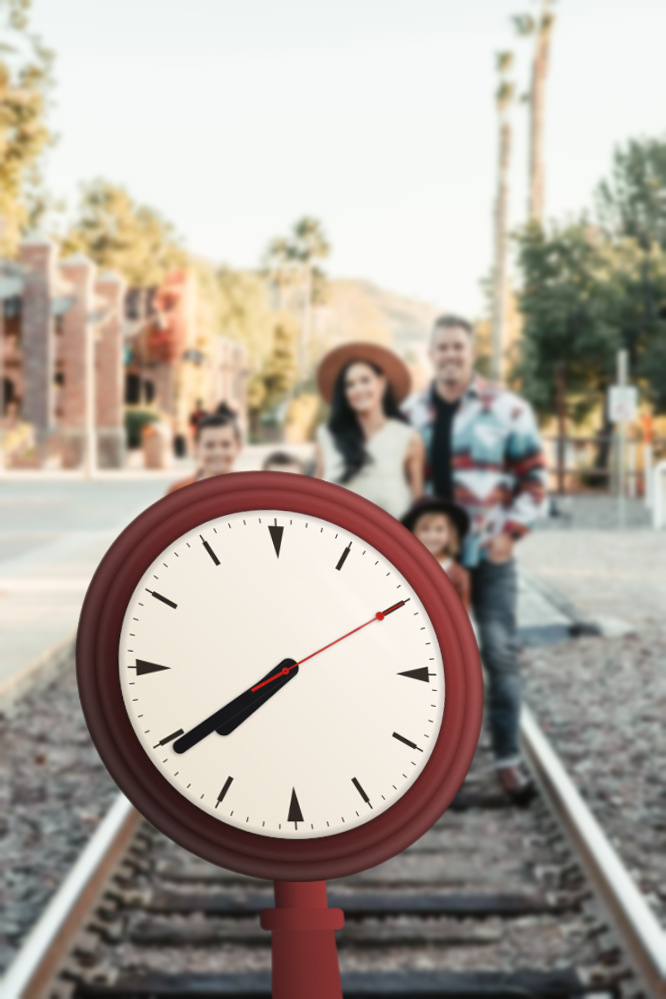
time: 7:39:10
